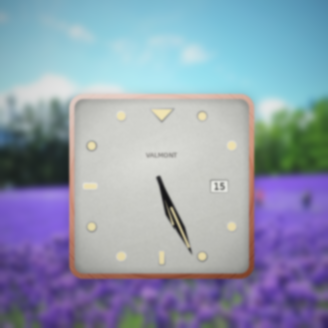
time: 5:26
